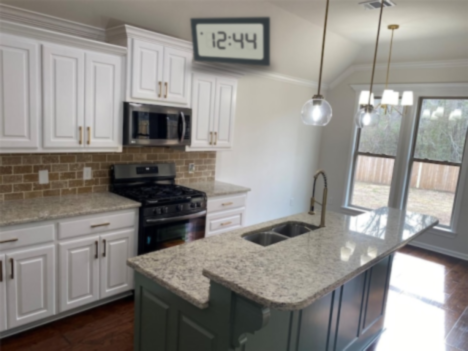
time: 12:44
